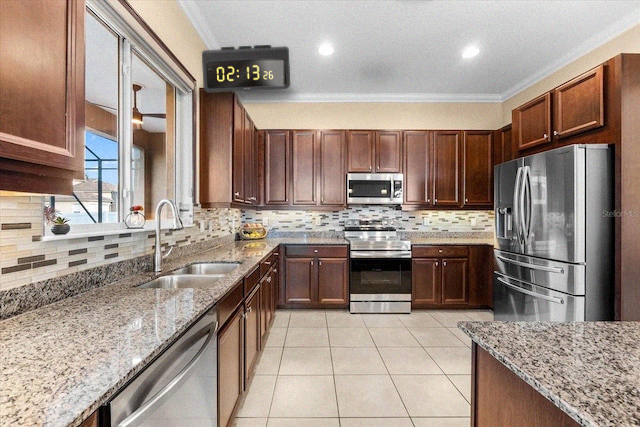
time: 2:13:26
